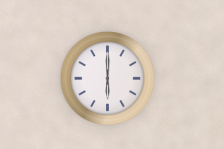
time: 6:00
